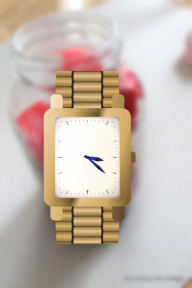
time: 3:22
